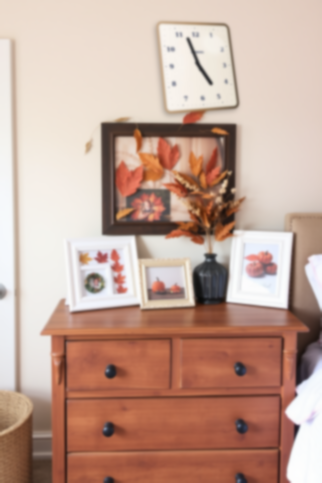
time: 4:57
